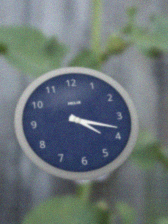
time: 4:18
